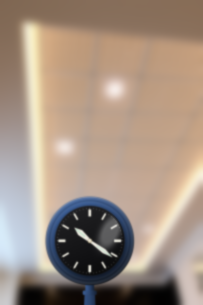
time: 10:21
